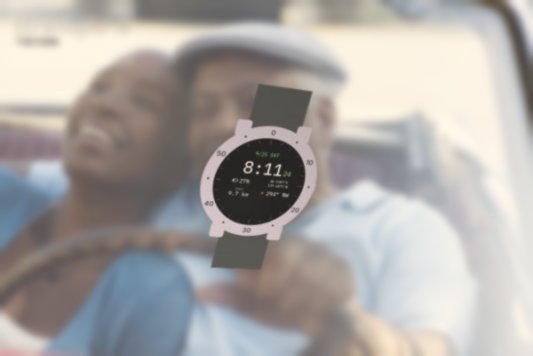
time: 8:11
